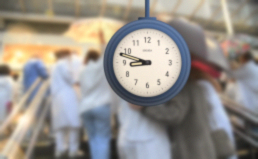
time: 8:48
